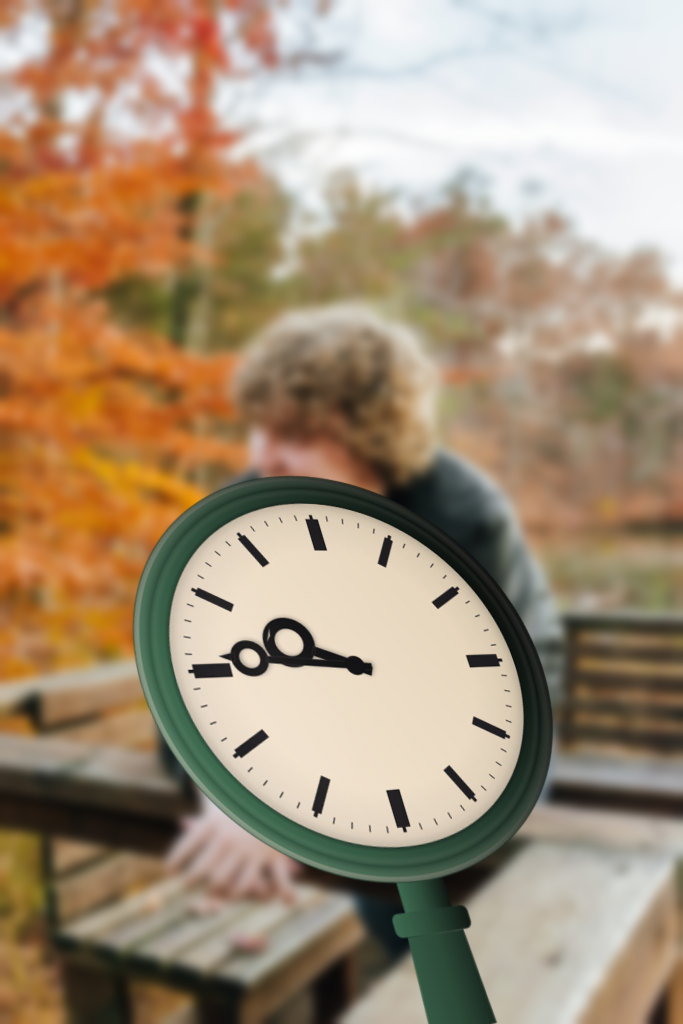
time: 9:46
